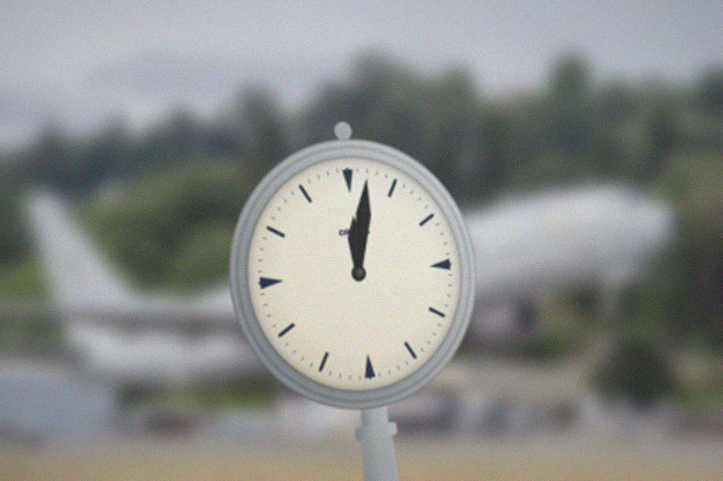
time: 12:02
